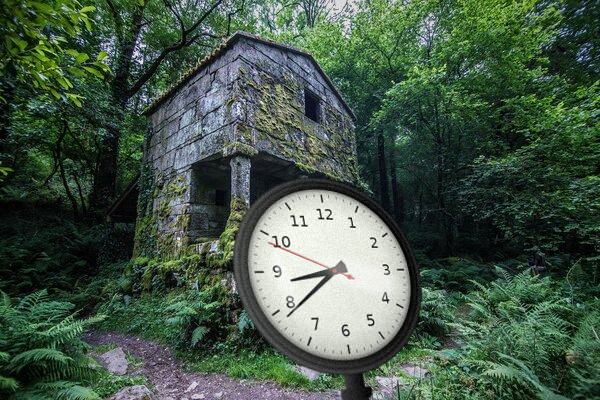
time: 8:38:49
